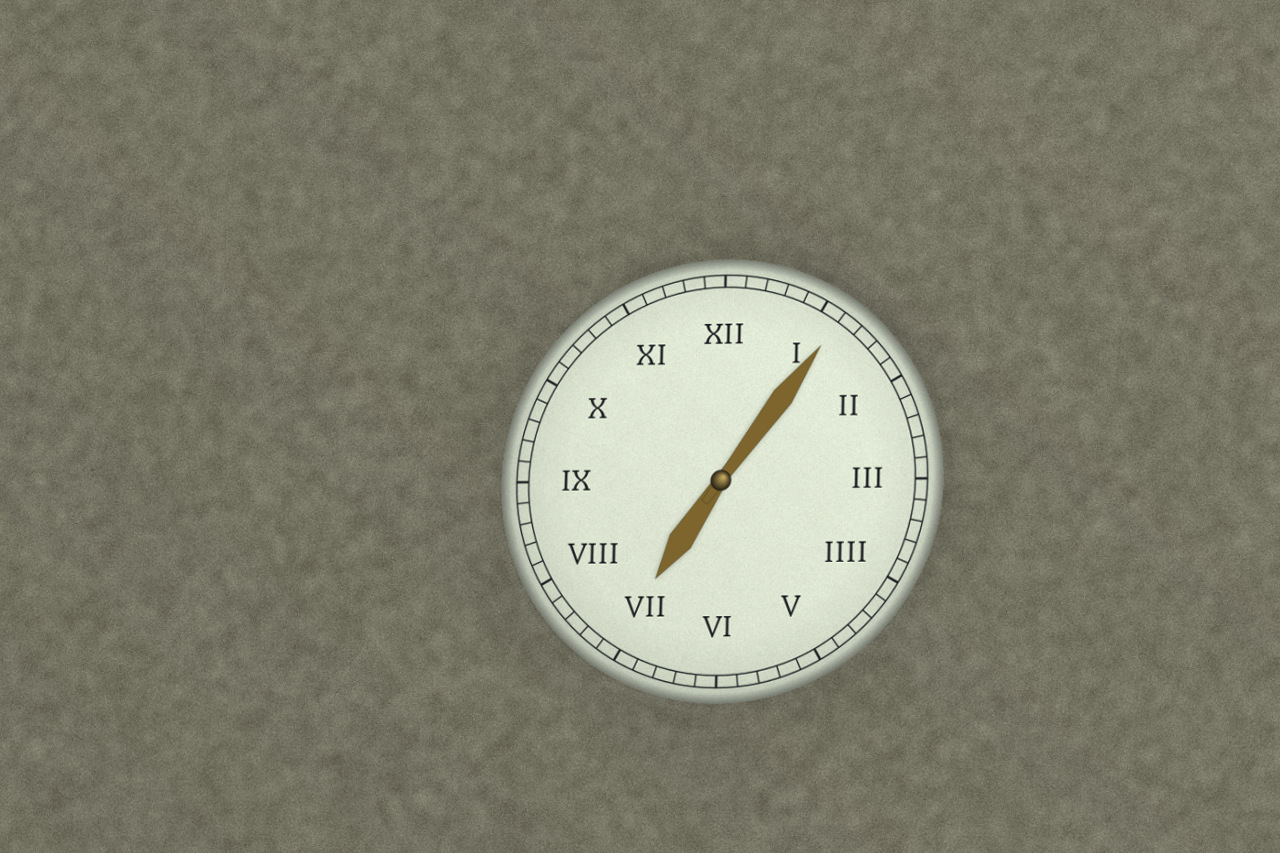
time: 7:06
